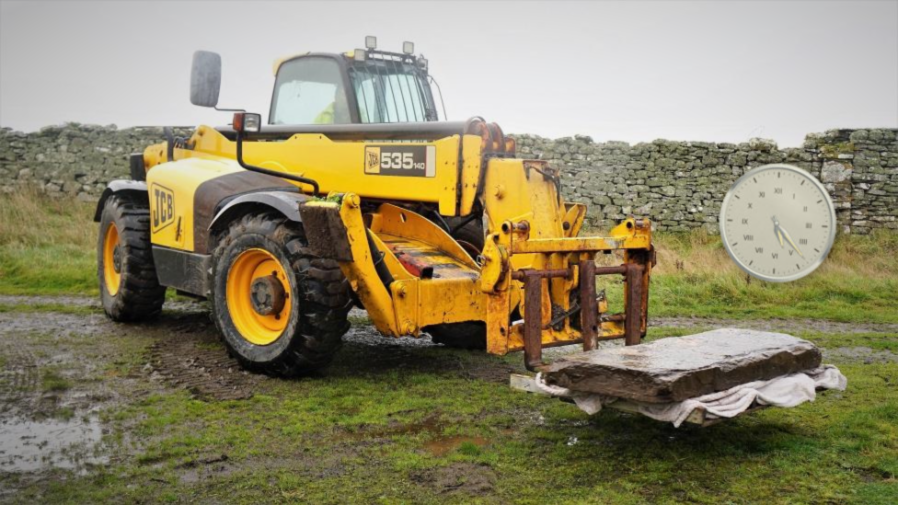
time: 5:23
